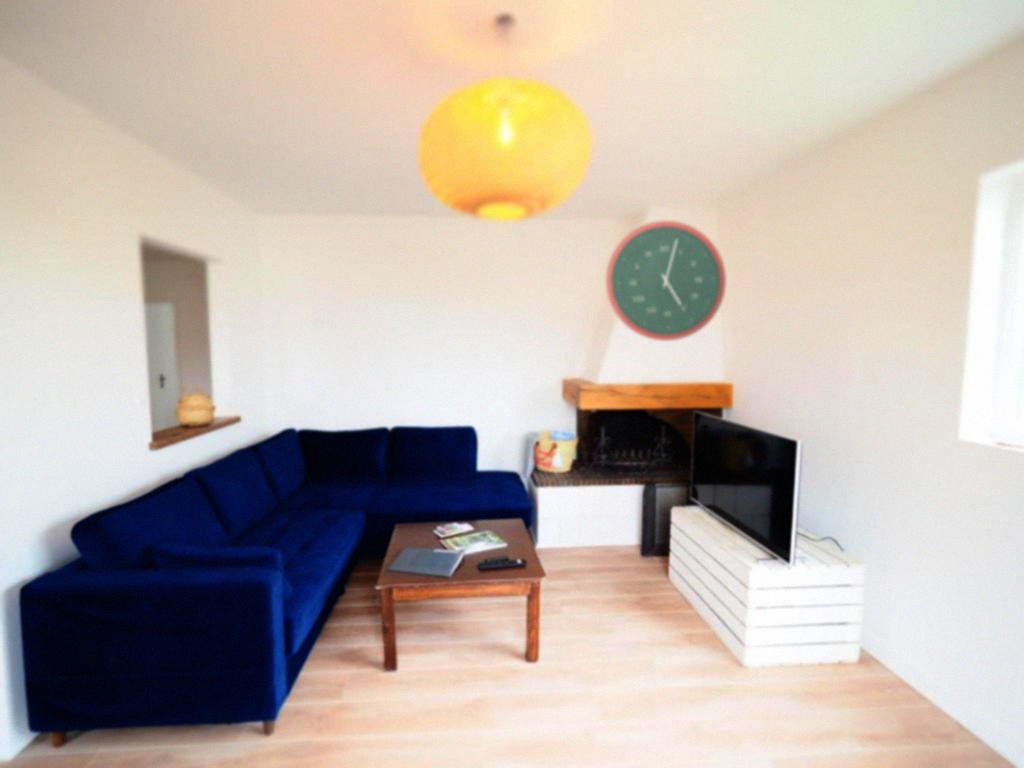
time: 5:03
